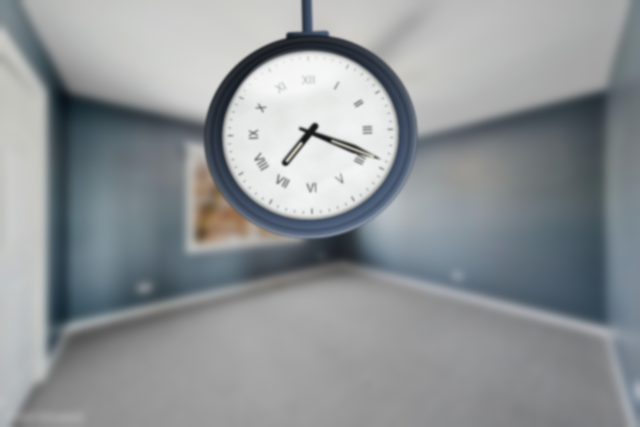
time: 7:19
